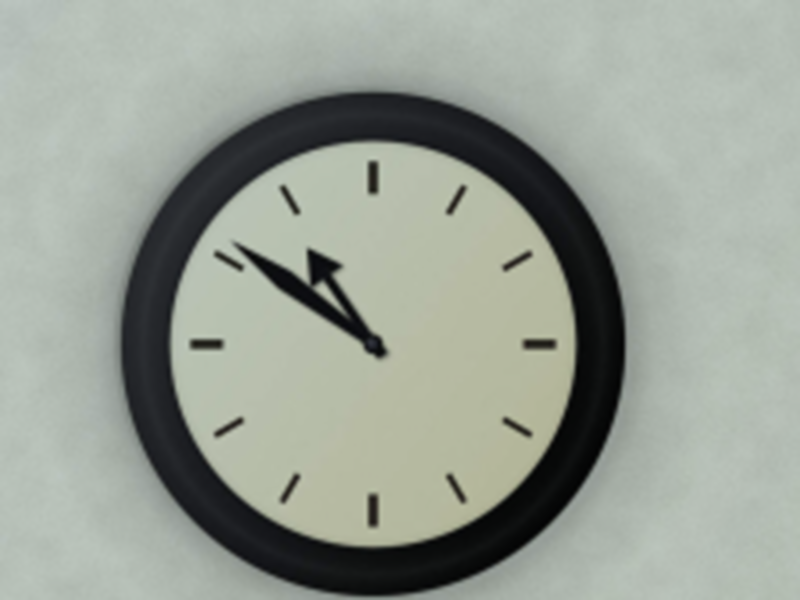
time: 10:51
